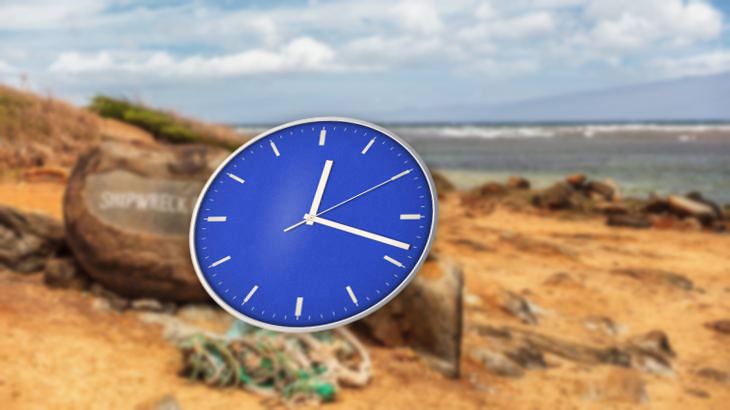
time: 12:18:10
